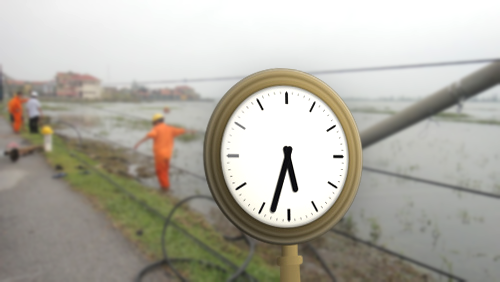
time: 5:33
